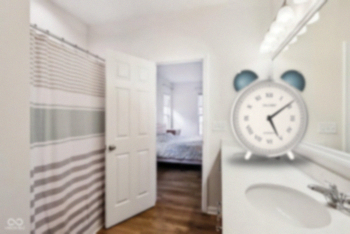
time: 5:09
